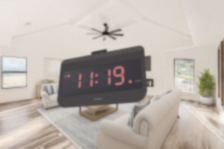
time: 11:19
